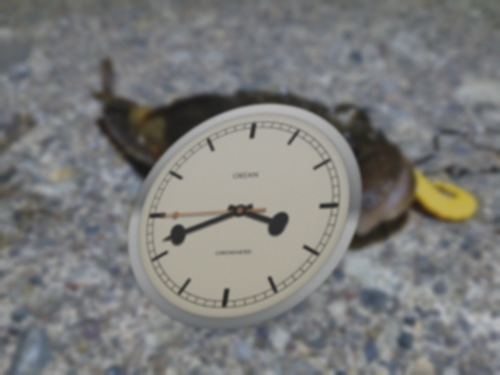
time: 3:41:45
